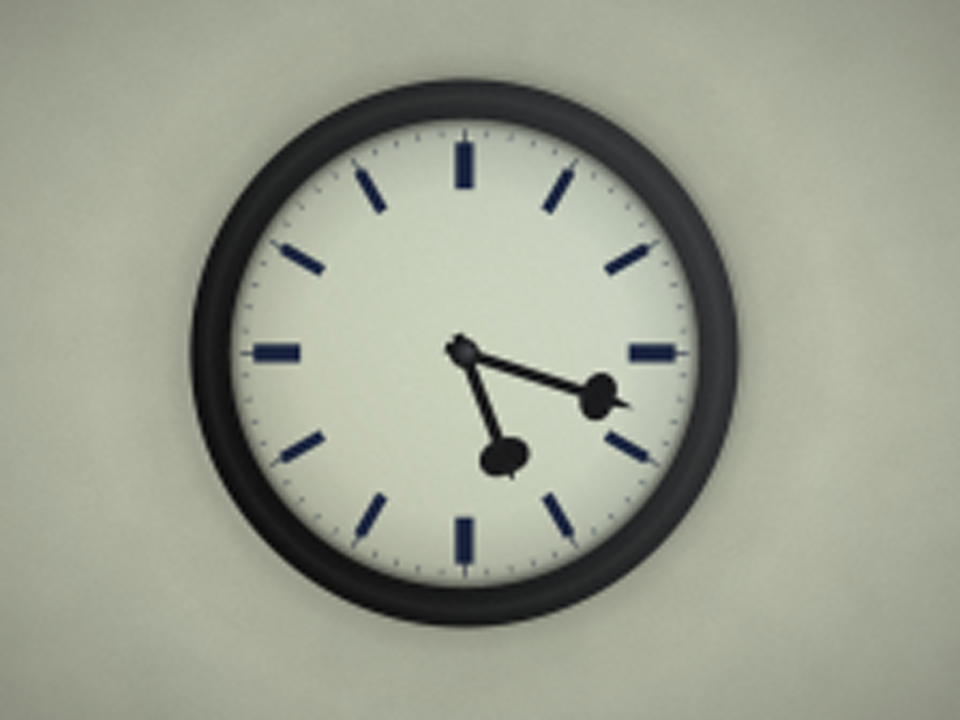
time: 5:18
